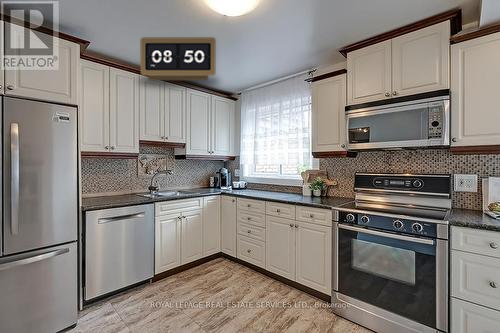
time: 8:50
